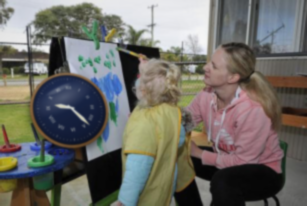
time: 9:23
